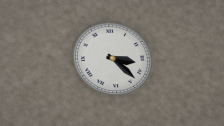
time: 3:23
